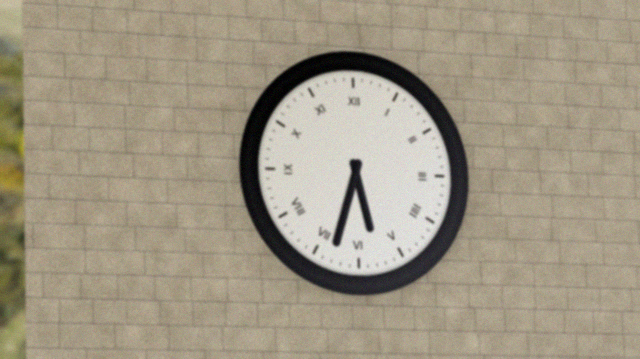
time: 5:33
